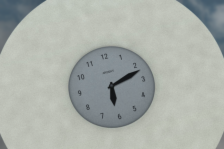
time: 6:12
